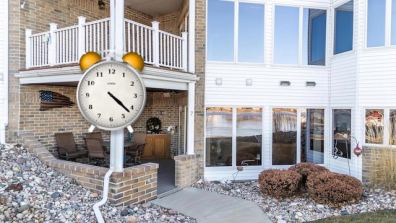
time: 4:22
